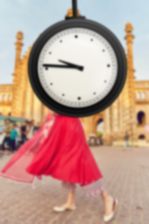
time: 9:46
